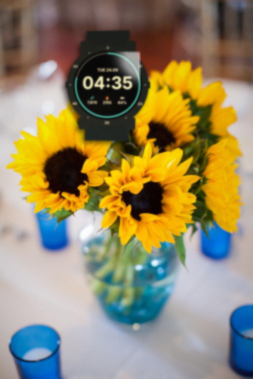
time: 4:35
